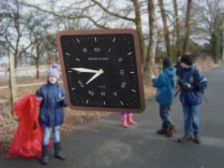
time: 7:46
